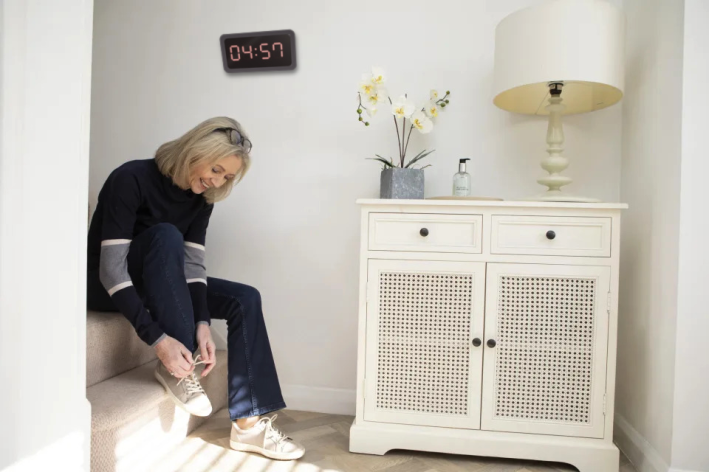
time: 4:57
